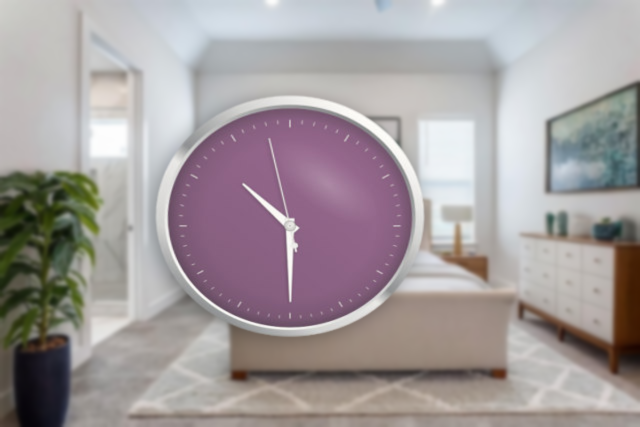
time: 10:29:58
